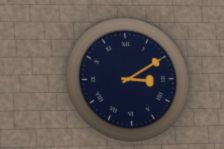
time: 3:10
